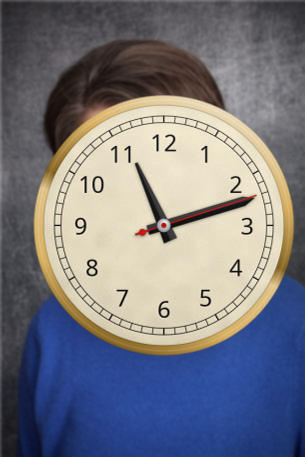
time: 11:12:12
